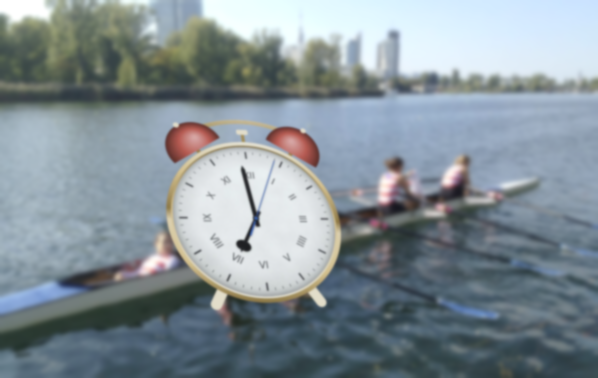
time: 6:59:04
